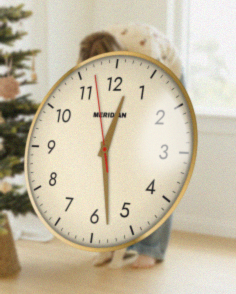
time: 12:27:57
